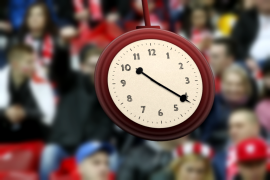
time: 10:21
